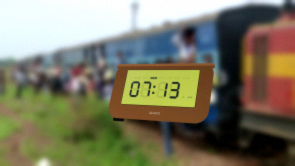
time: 7:13
